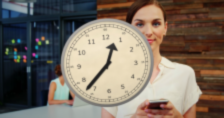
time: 12:37
